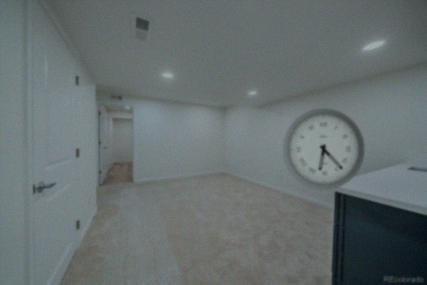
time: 6:23
